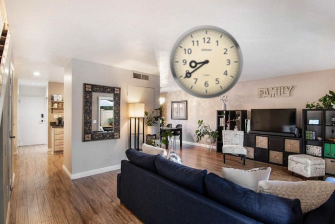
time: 8:39
